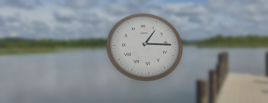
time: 1:16
